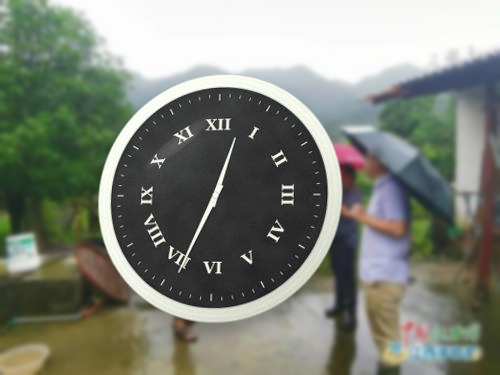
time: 12:34
